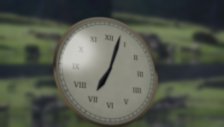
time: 7:03
